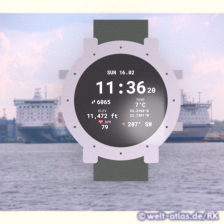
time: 11:36:20
